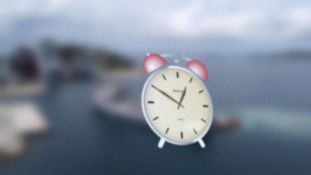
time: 12:50
